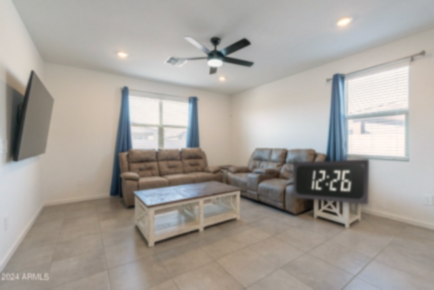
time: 12:26
